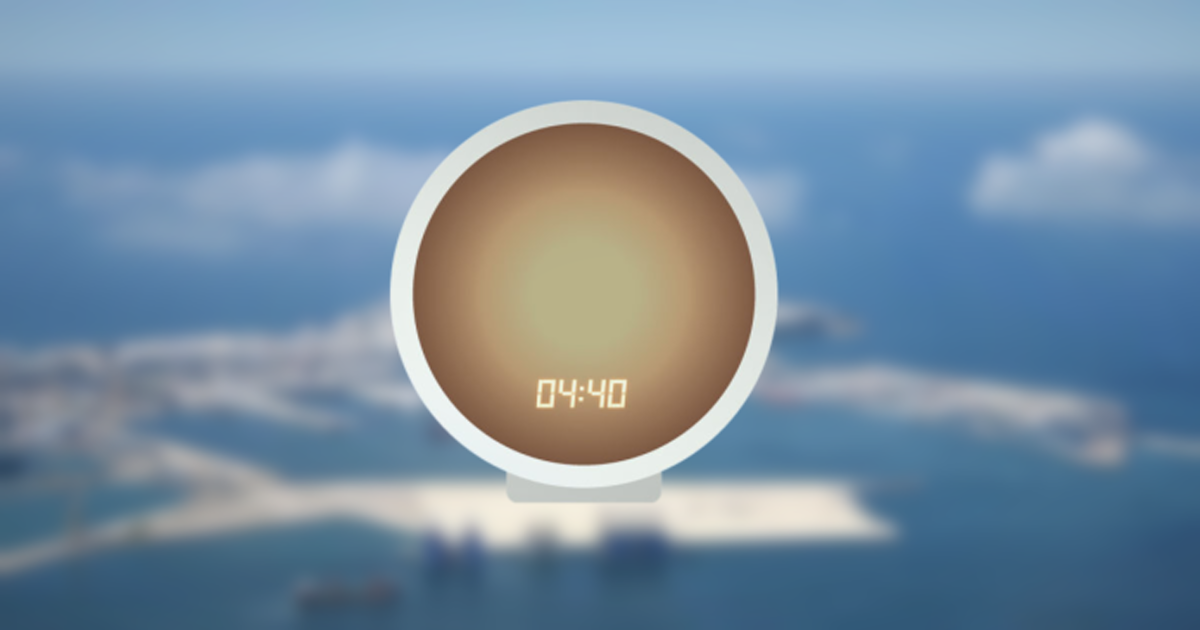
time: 4:40
